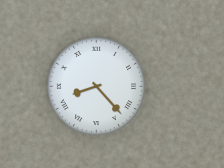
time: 8:23
